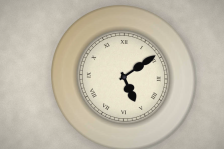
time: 5:09
